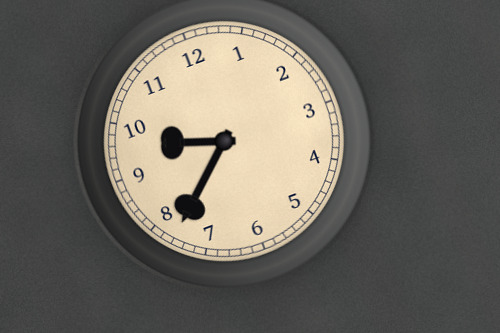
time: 9:38
